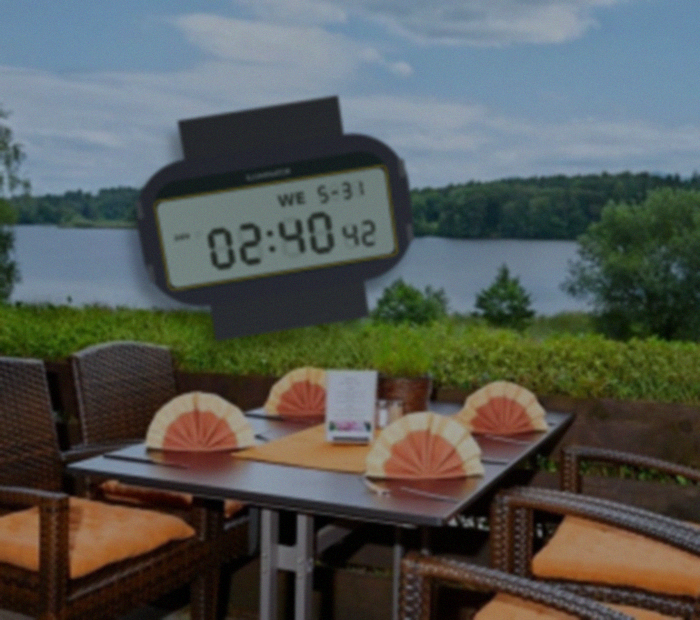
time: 2:40:42
